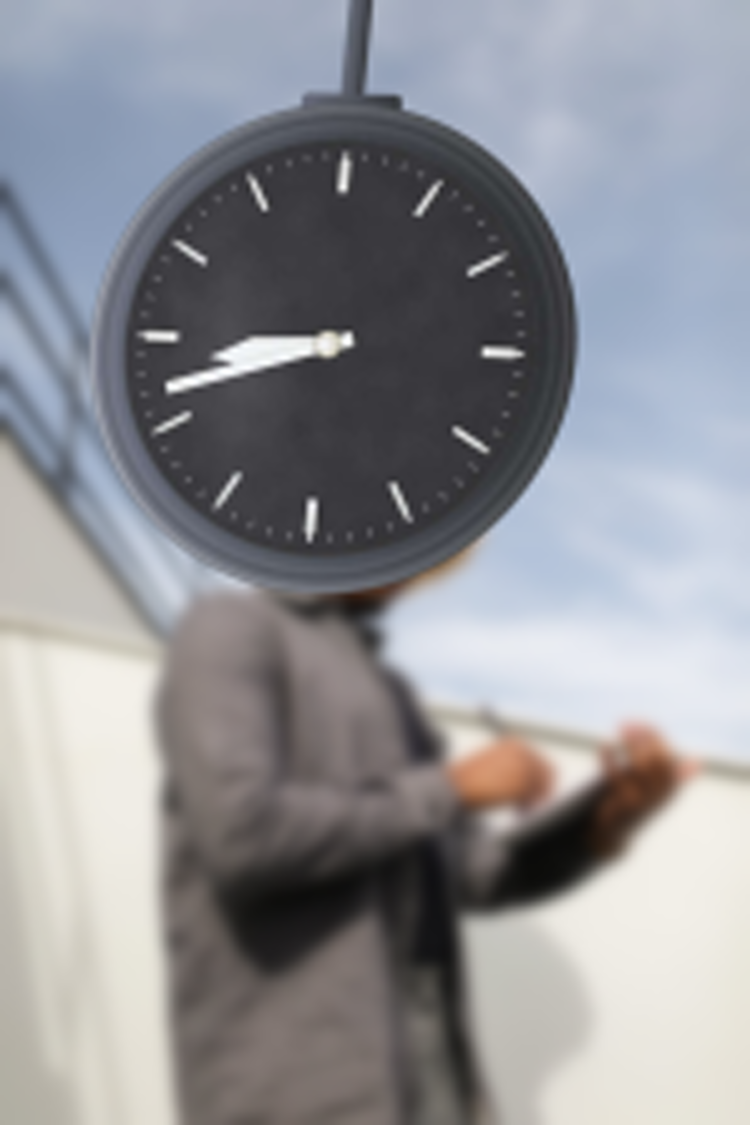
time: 8:42
